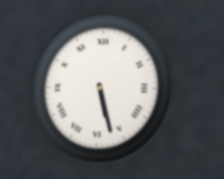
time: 5:27
